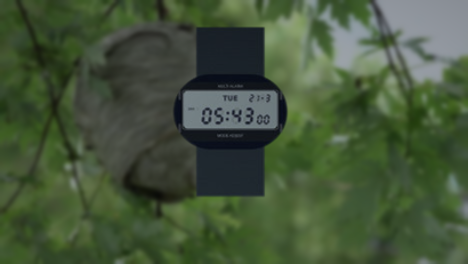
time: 5:43:00
